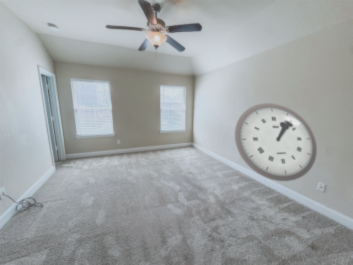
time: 1:07
